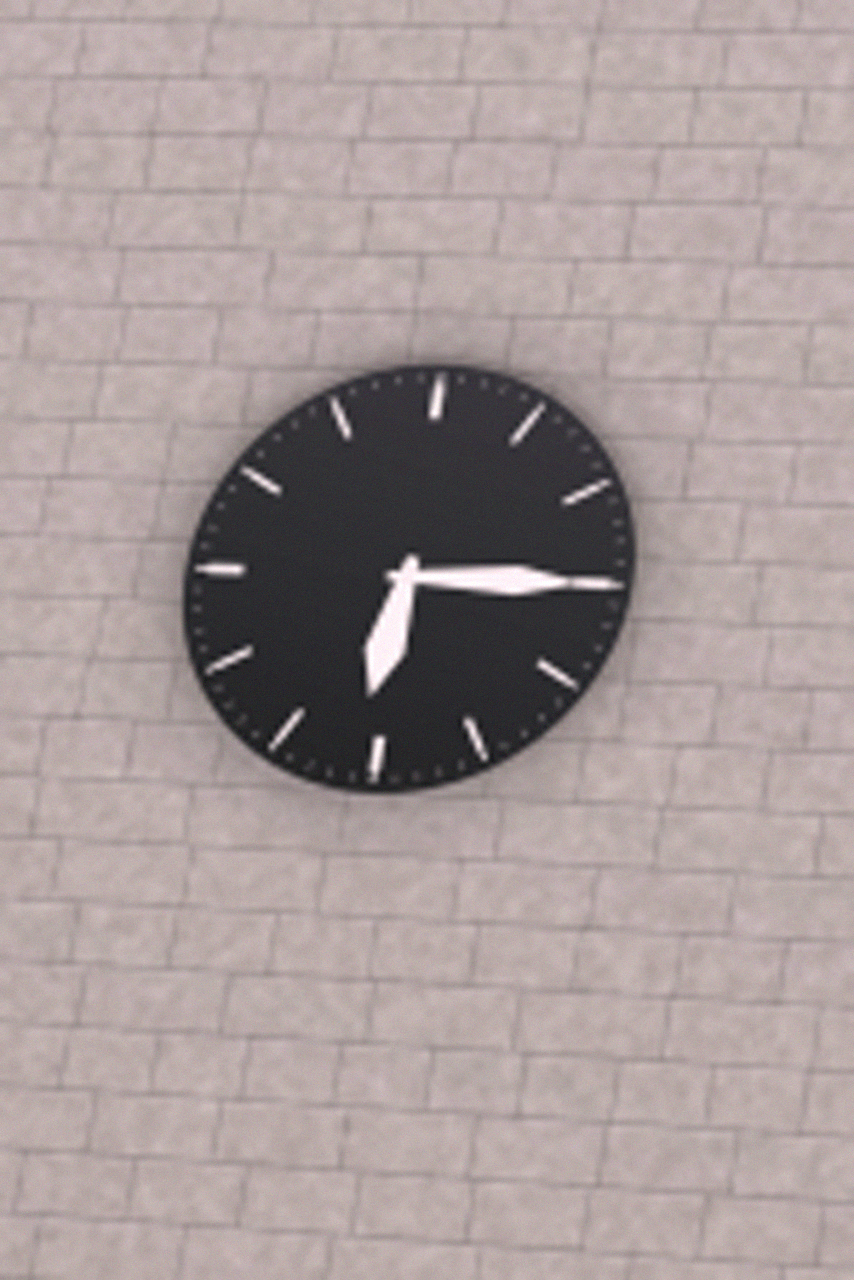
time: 6:15
